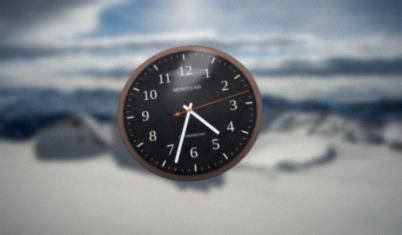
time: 4:33:13
